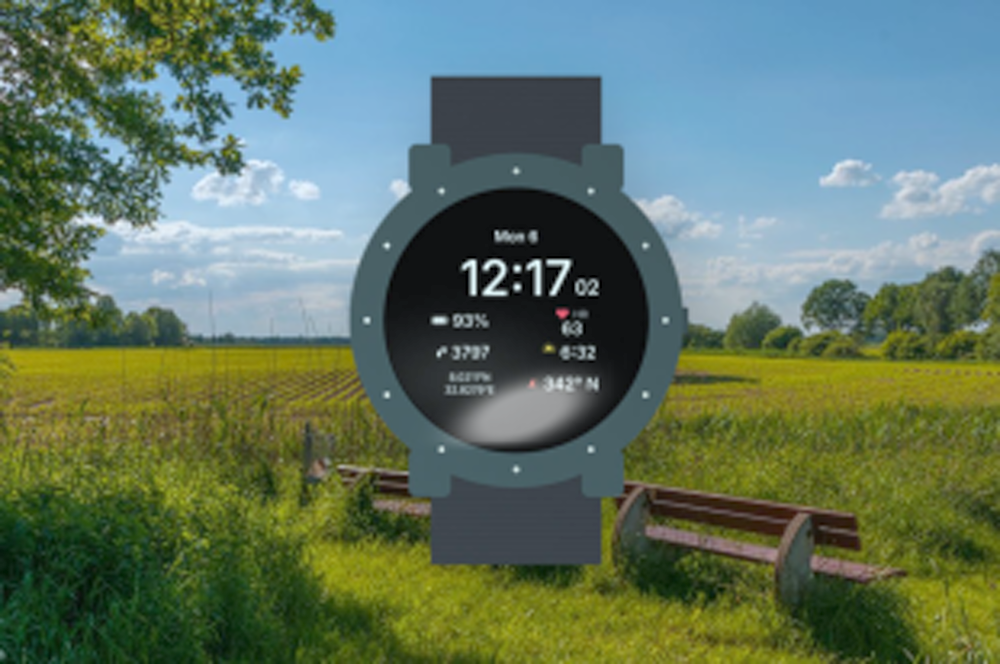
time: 12:17
